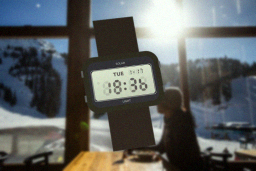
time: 18:36
